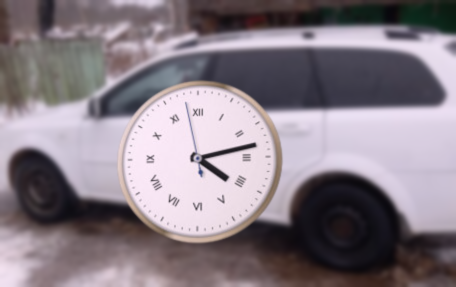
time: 4:12:58
